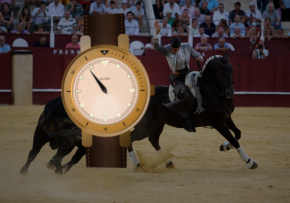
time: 10:54
